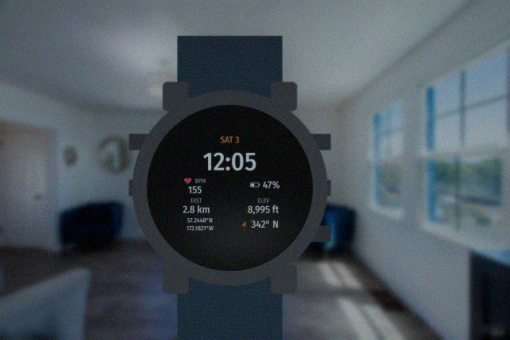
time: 12:05
